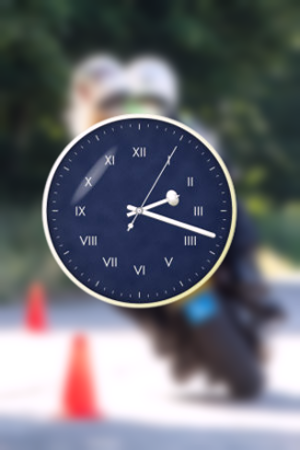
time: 2:18:05
